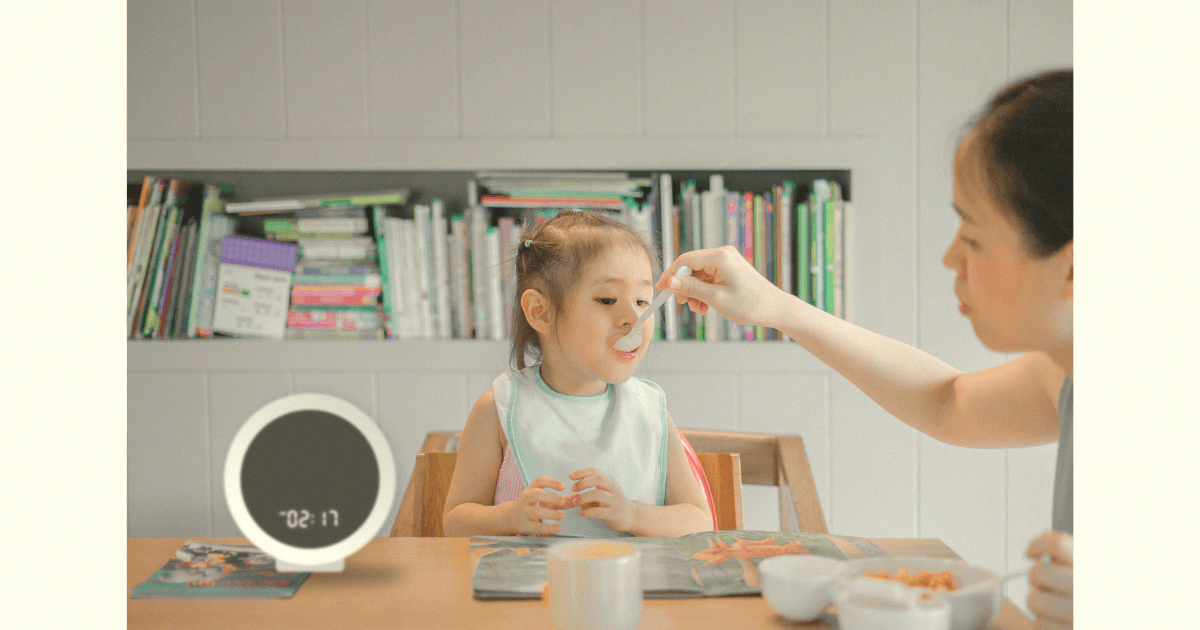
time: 2:17
